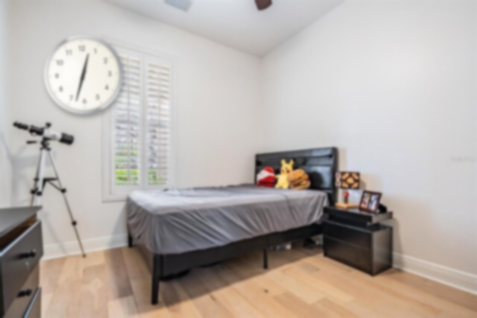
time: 12:33
